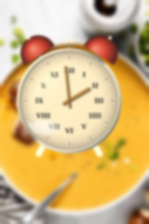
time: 1:59
